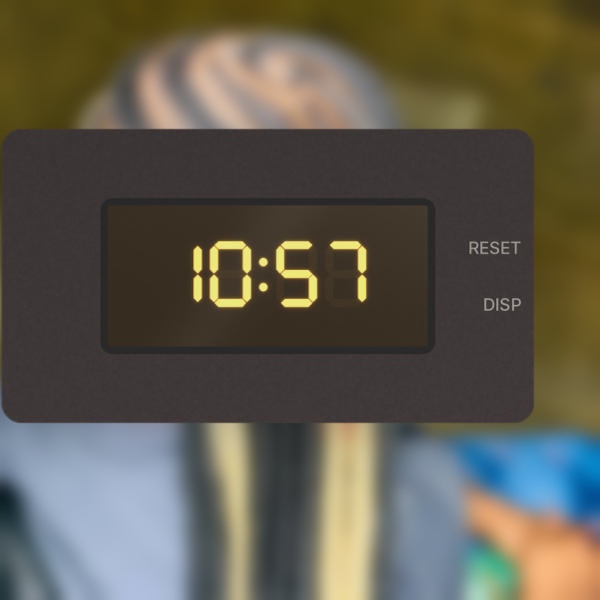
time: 10:57
